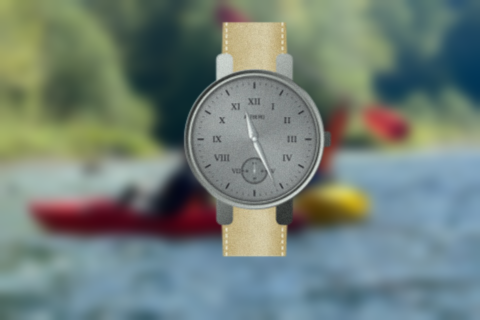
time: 11:26
